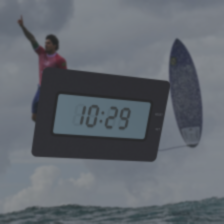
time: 10:29
